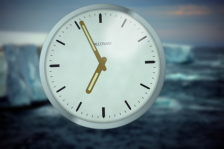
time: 6:56
